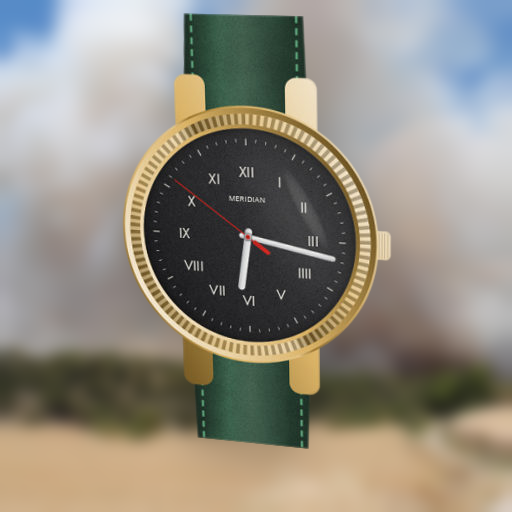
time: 6:16:51
